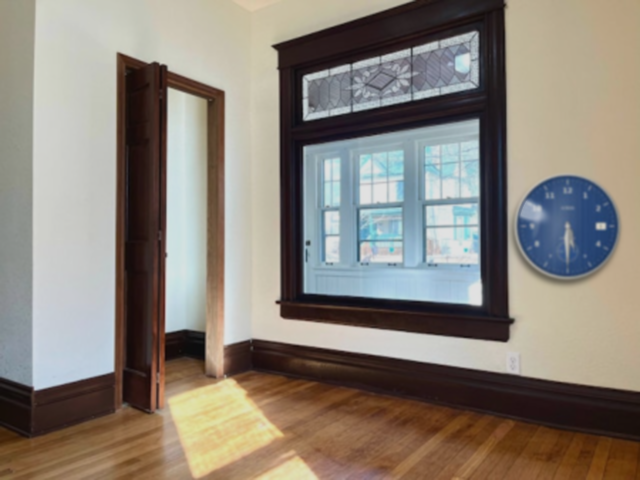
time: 5:30
